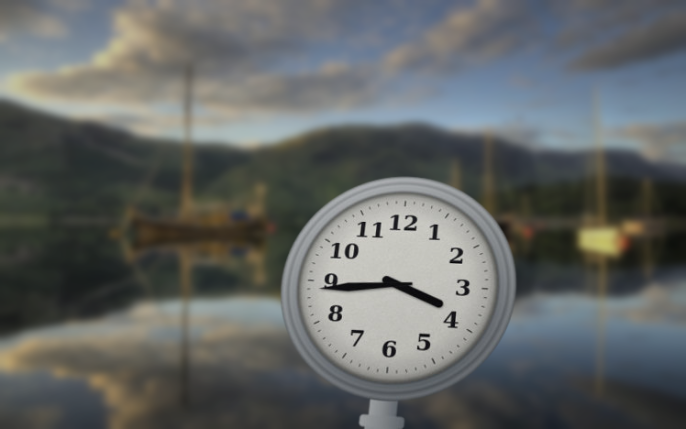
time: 3:44
